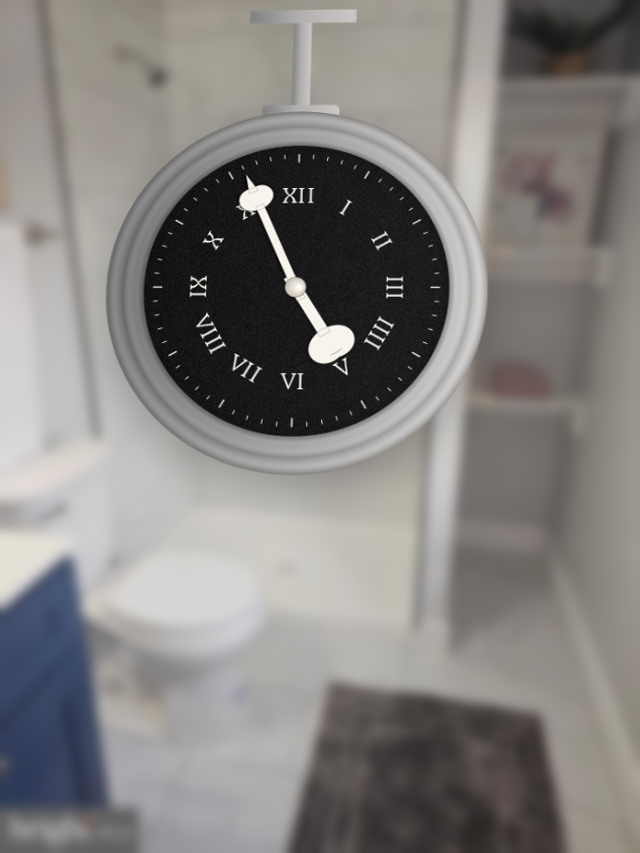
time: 4:56
